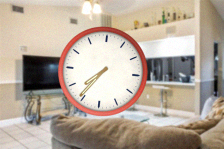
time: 7:36
